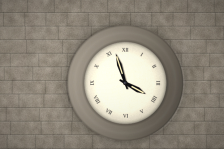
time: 3:57
